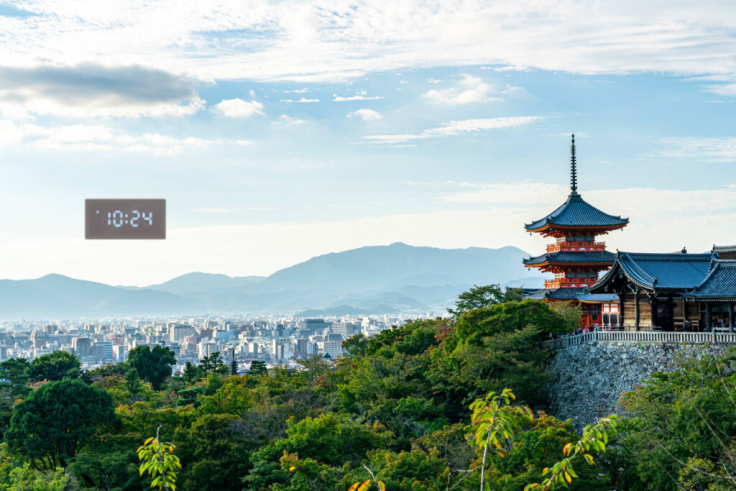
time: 10:24
